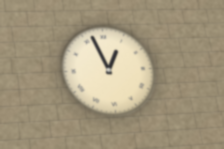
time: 12:57
